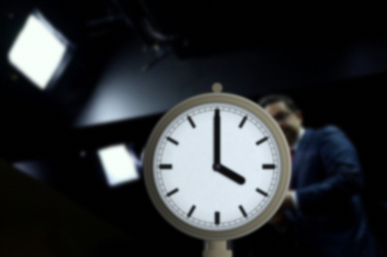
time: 4:00
